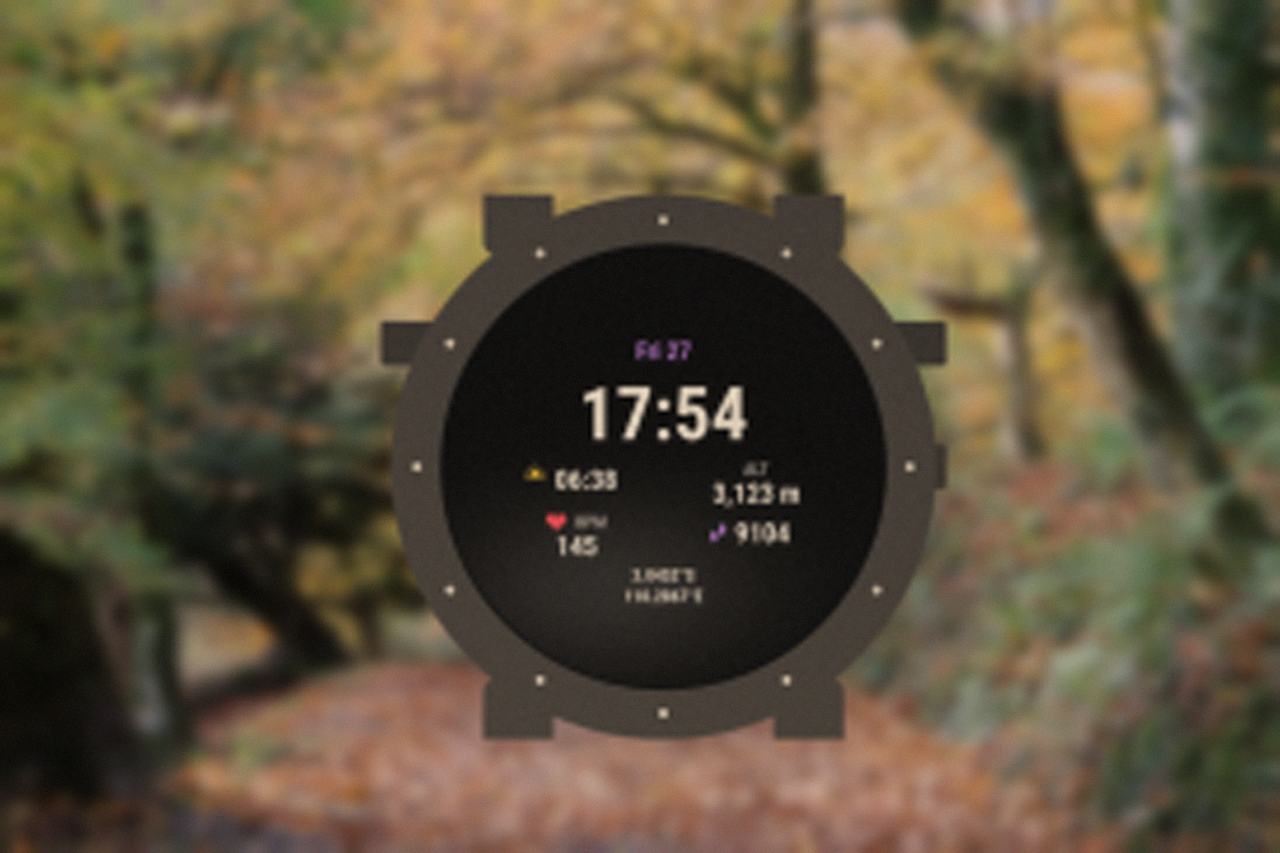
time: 17:54
